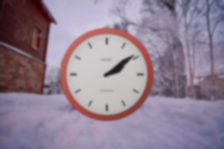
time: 2:09
